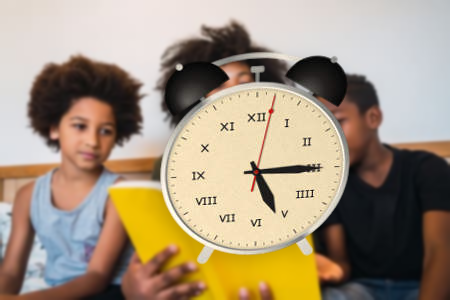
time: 5:15:02
